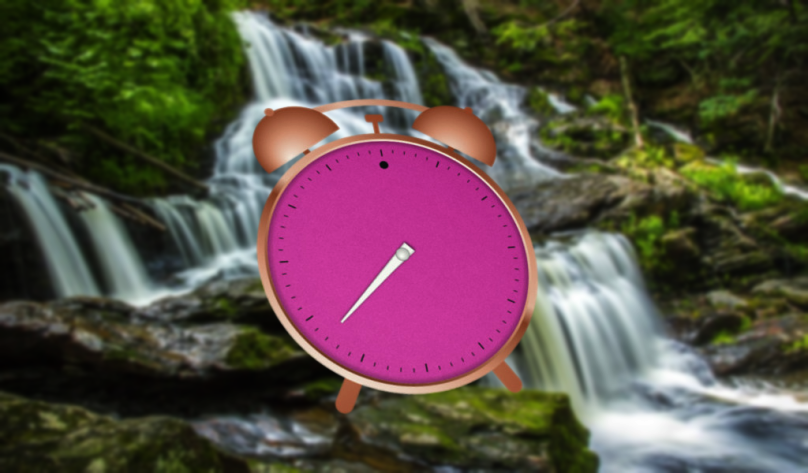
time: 7:38
